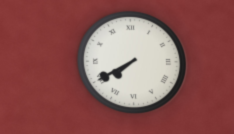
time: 7:40
